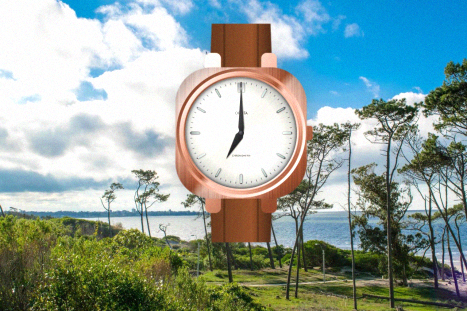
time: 7:00
